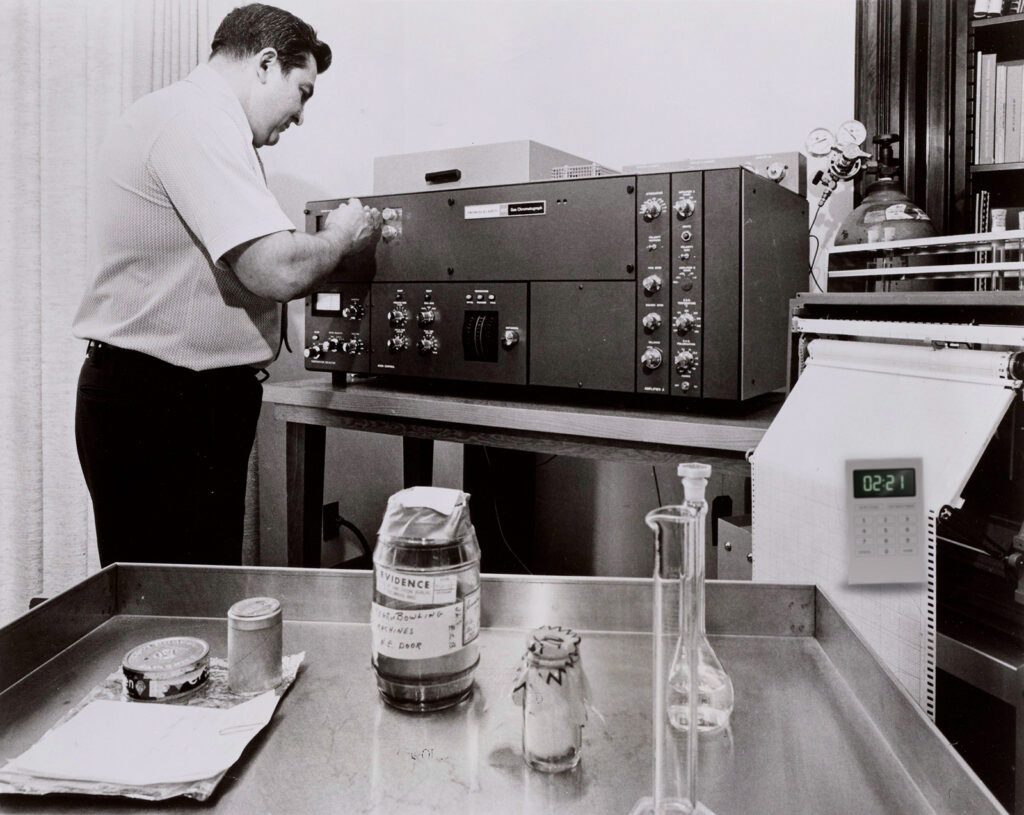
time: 2:21
